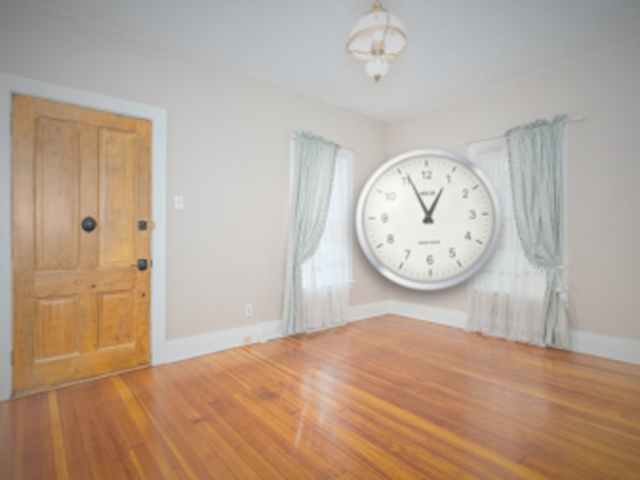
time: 12:56
